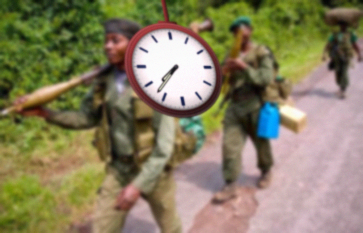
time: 7:37
